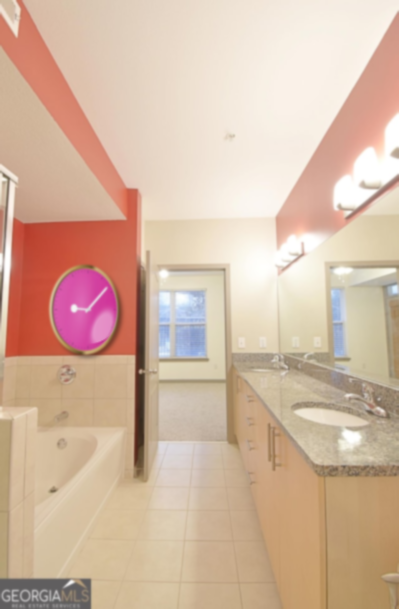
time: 9:08
